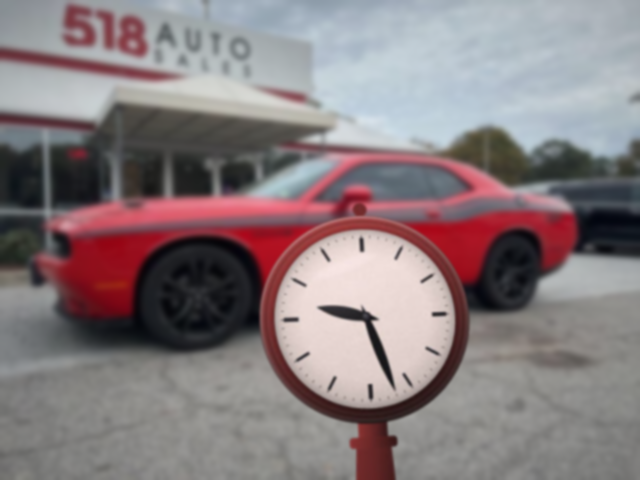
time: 9:27
